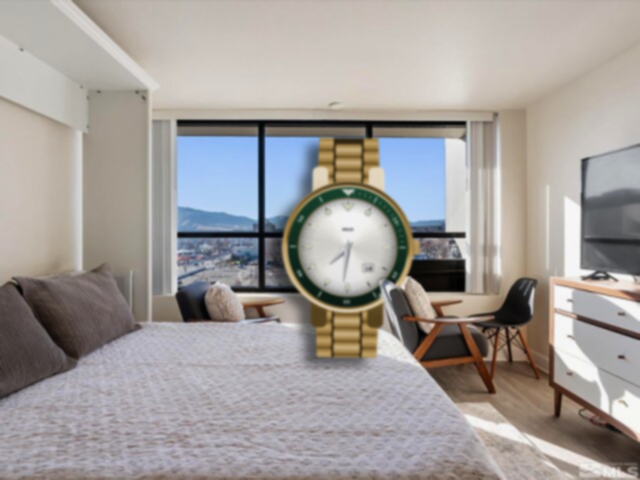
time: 7:31
